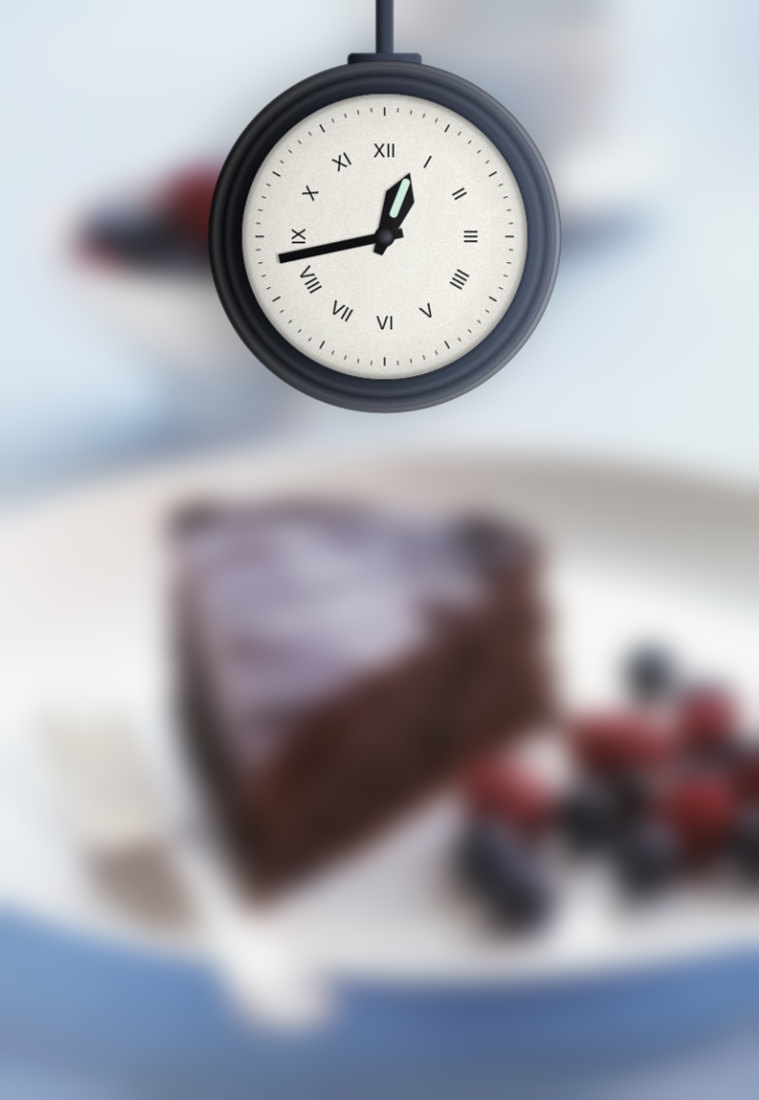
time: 12:43
